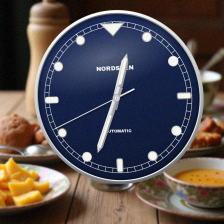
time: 12:33:41
